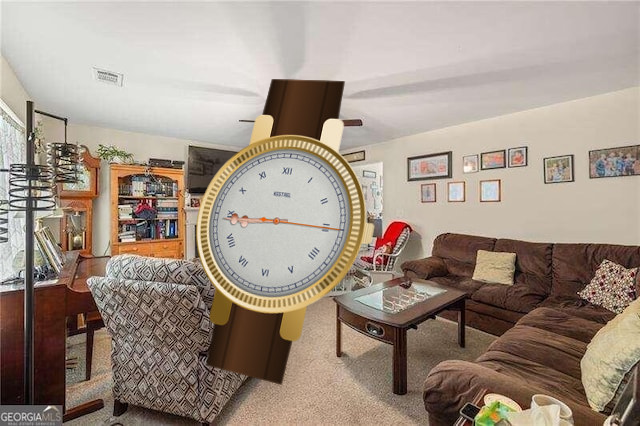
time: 8:44:15
